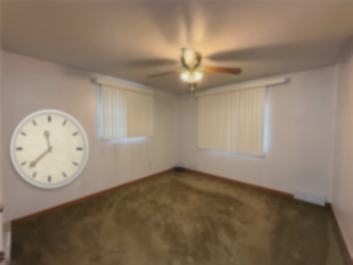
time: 11:38
